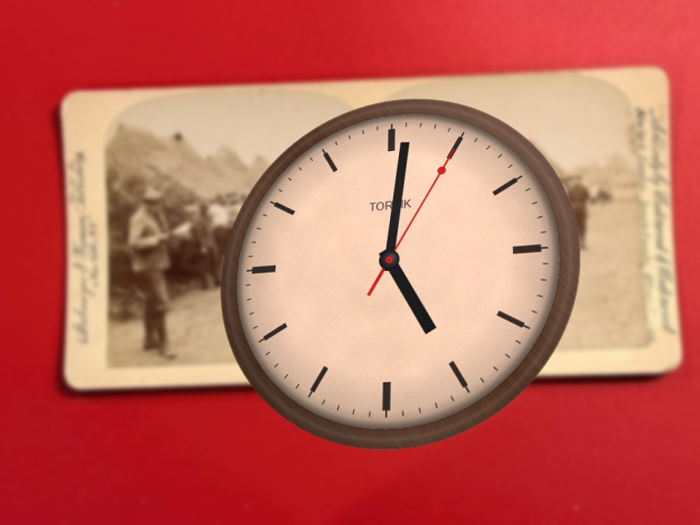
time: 5:01:05
